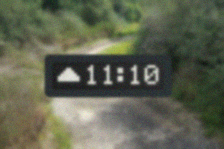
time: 11:10
